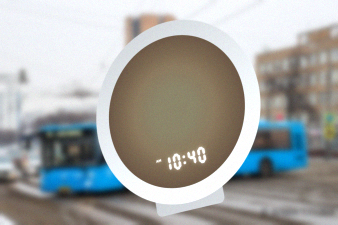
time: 10:40
